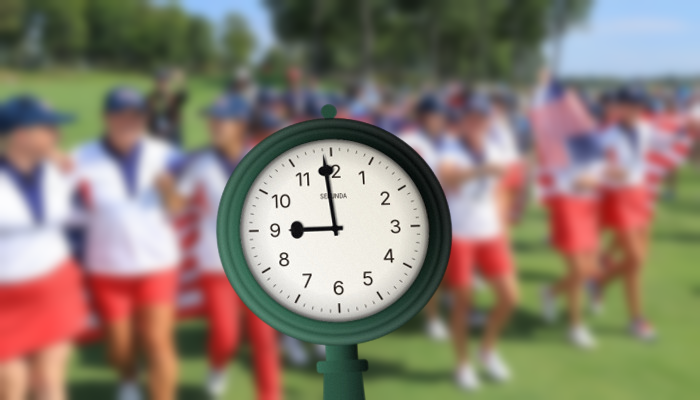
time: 8:59
